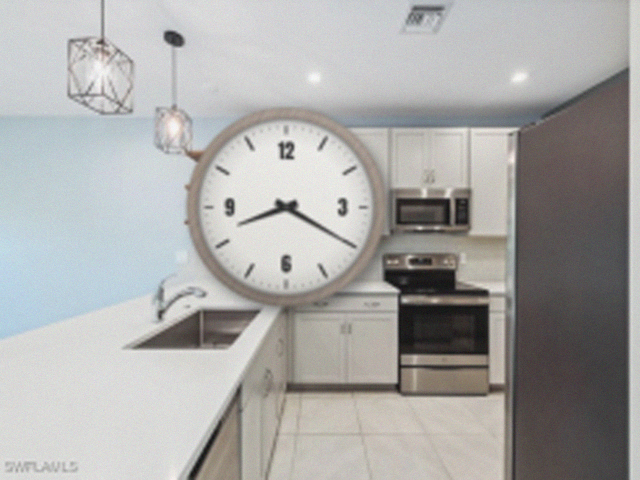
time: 8:20
